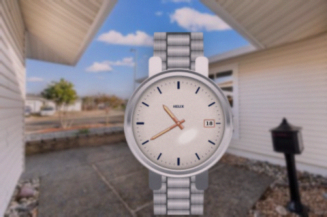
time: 10:40
